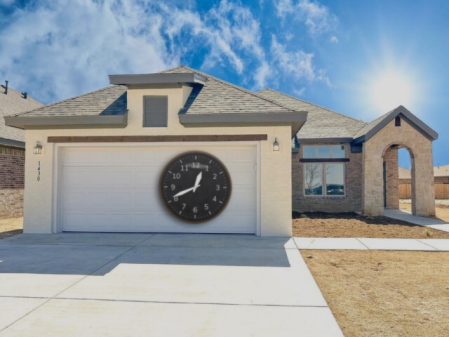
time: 12:41
